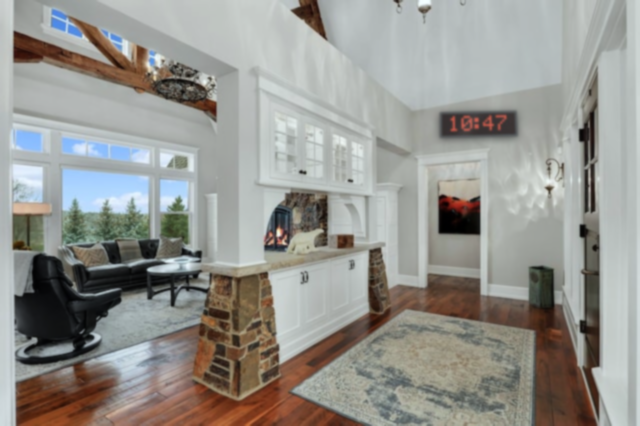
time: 10:47
